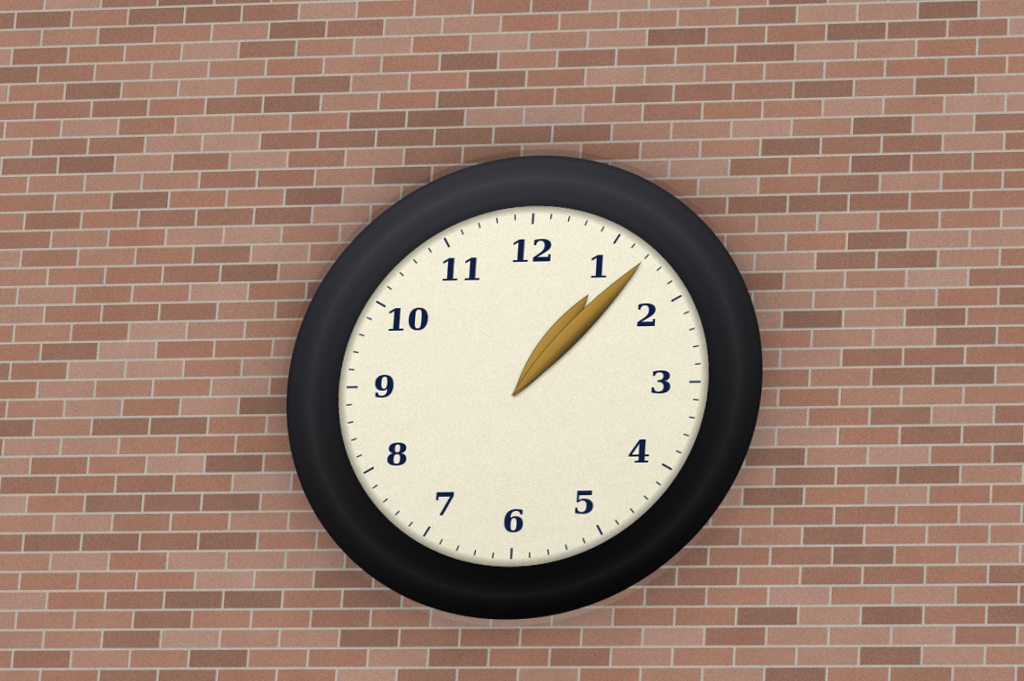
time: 1:07
